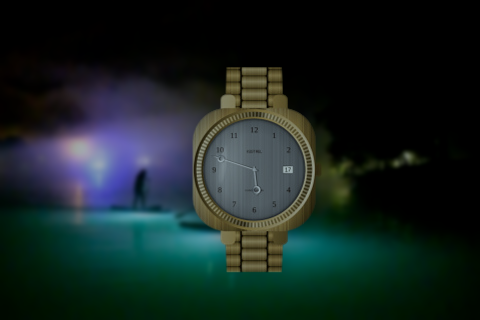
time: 5:48
